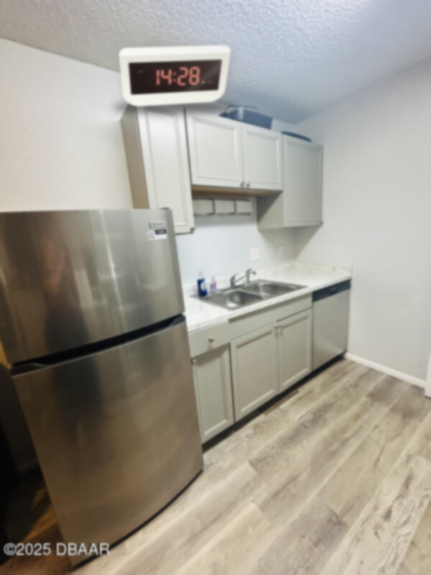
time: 14:28
